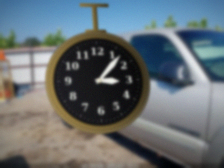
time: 3:07
